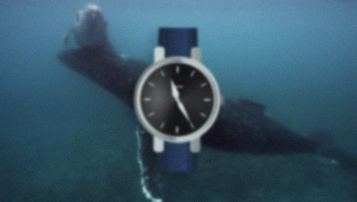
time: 11:25
